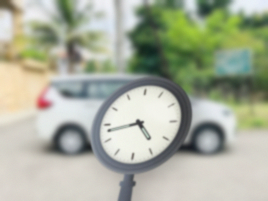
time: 4:43
